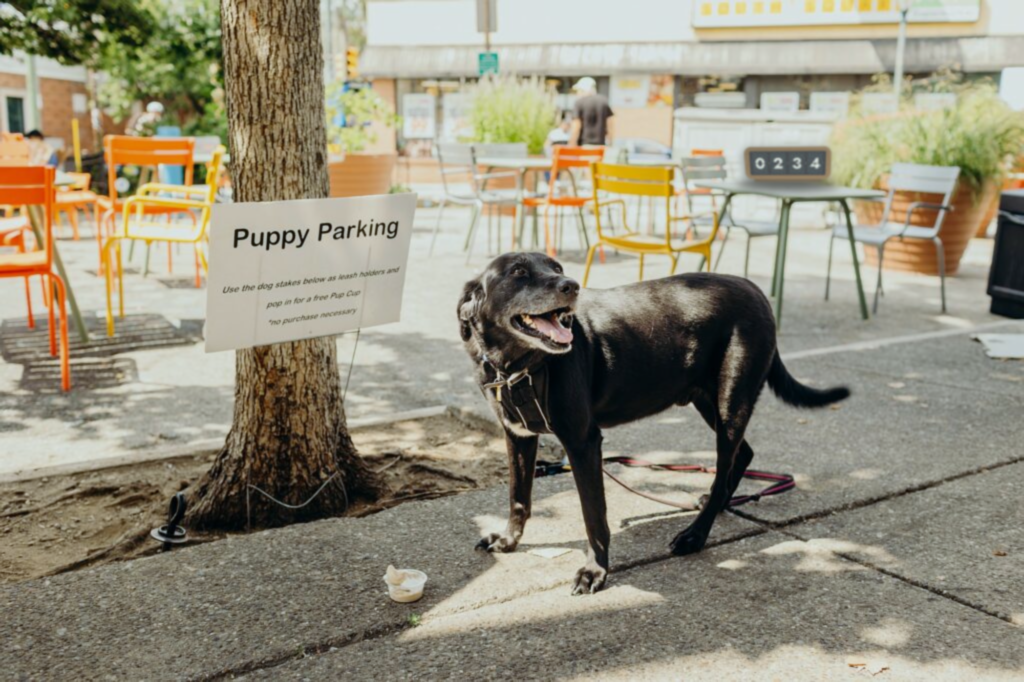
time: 2:34
